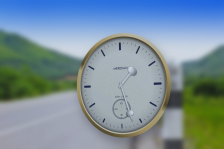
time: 1:27
